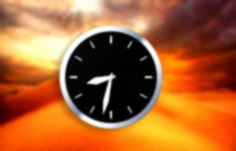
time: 8:32
